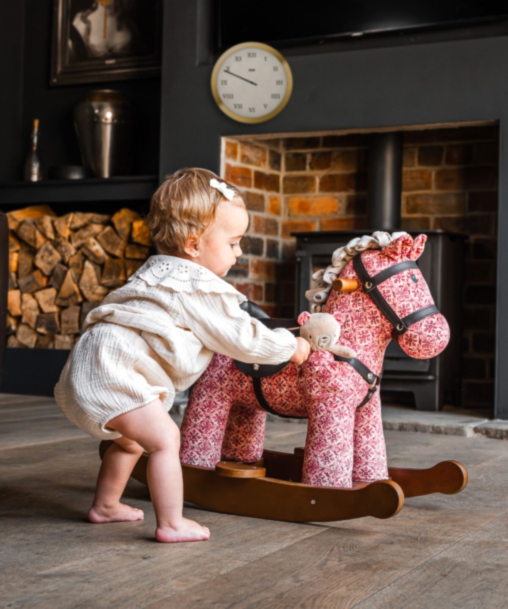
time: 9:49
